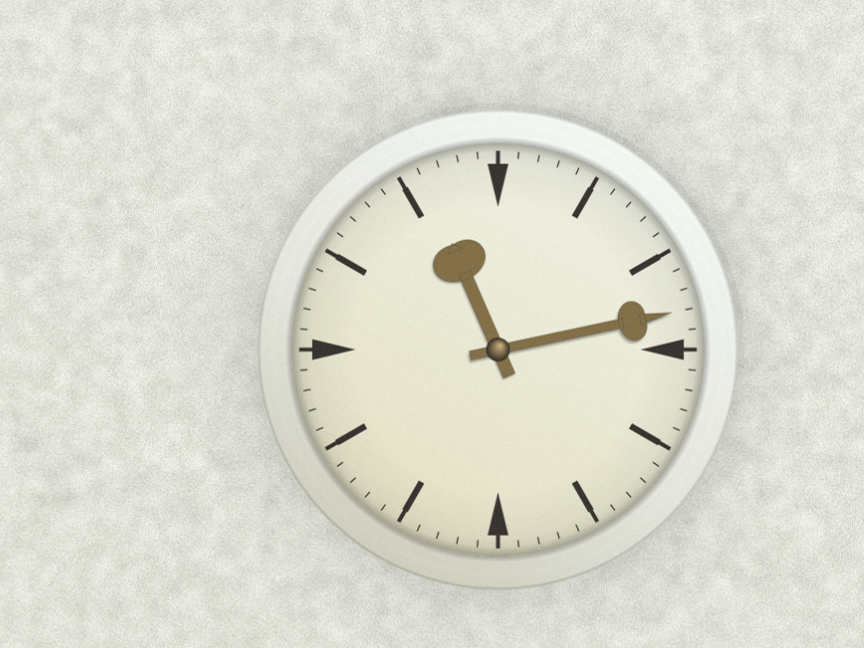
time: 11:13
